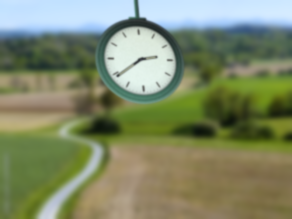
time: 2:39
